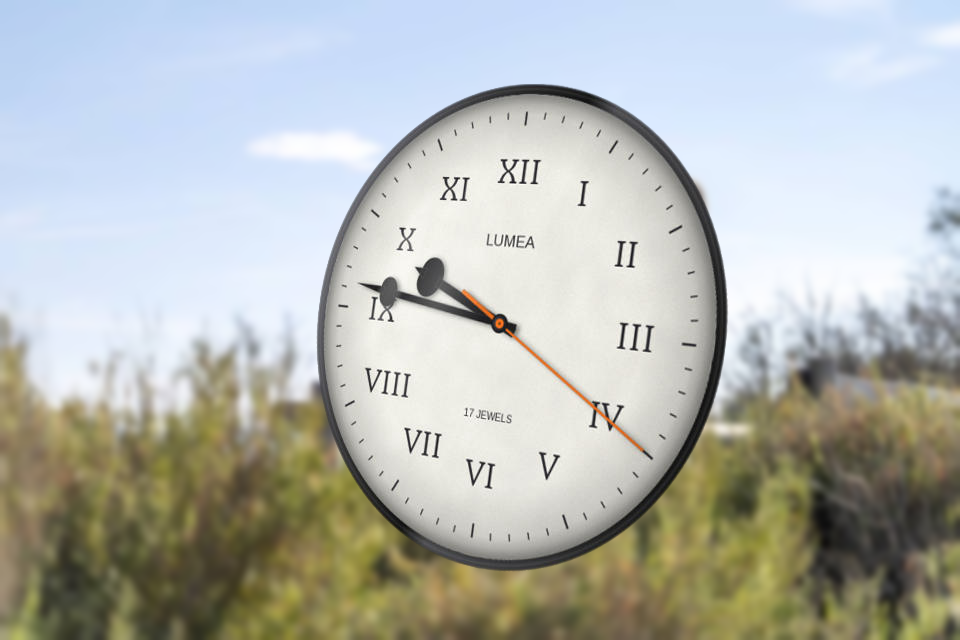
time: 9:46:20
